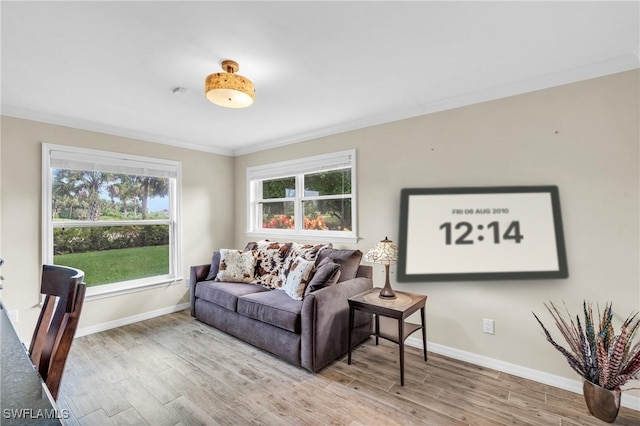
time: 12:14
